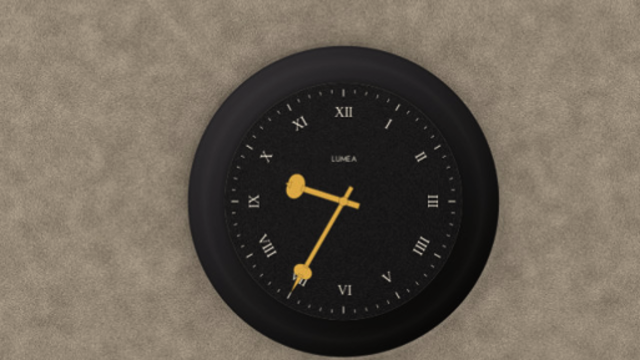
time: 9:35
